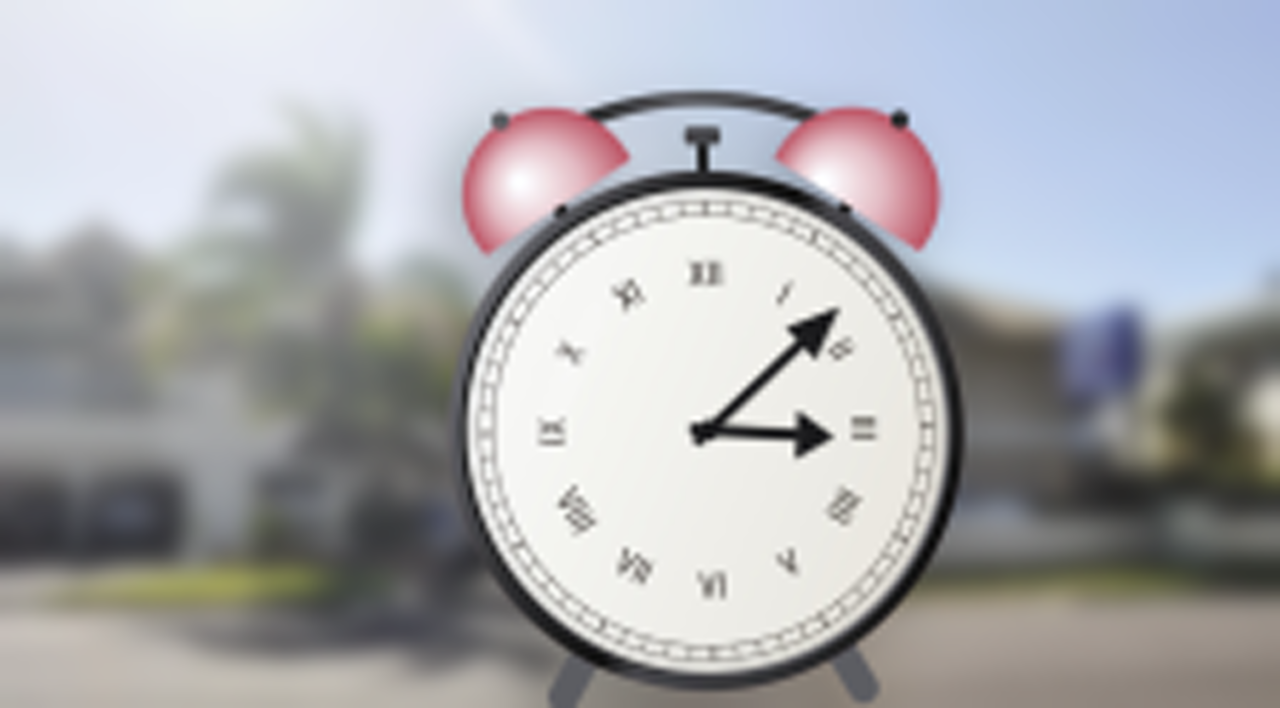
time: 3:08
